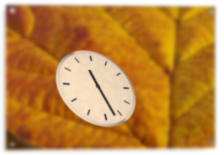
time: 11:27
